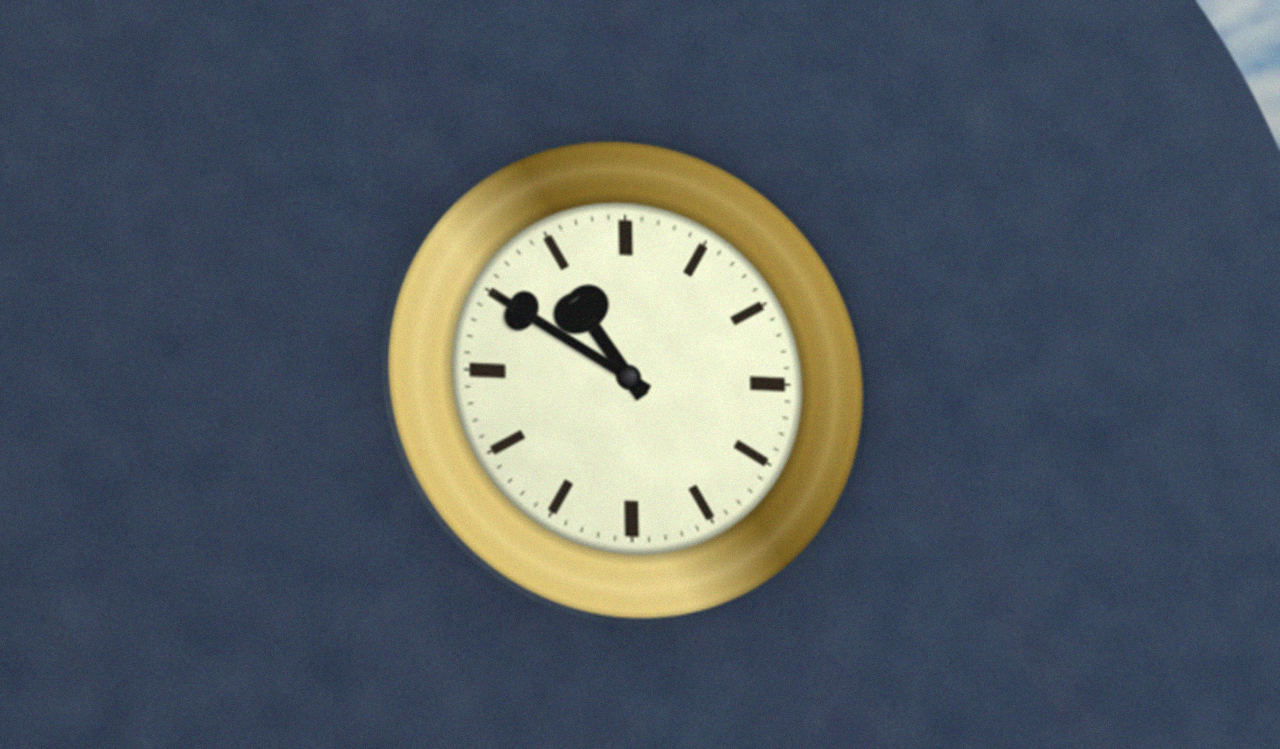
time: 10:50
